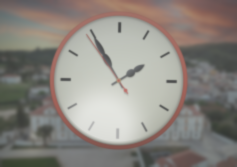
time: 1:54:54
